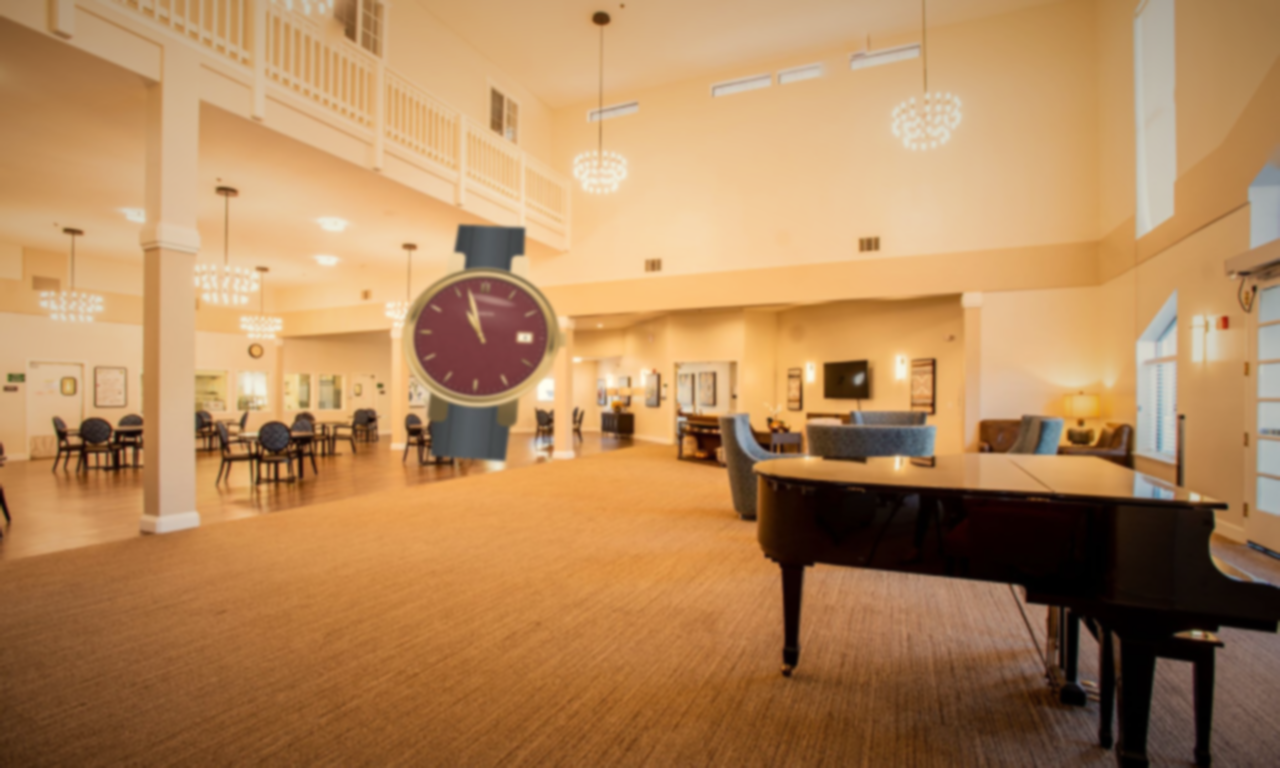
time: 10:57
